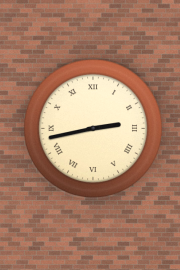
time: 2:43
